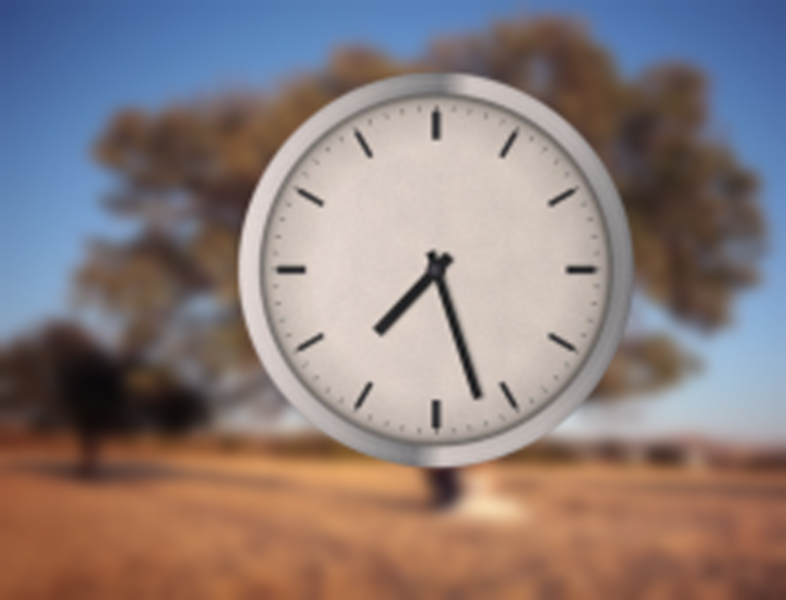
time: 7:27
